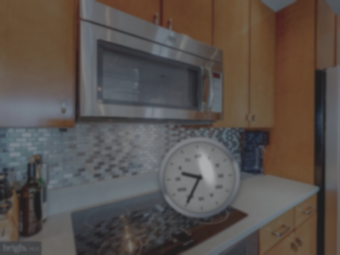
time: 9:35
